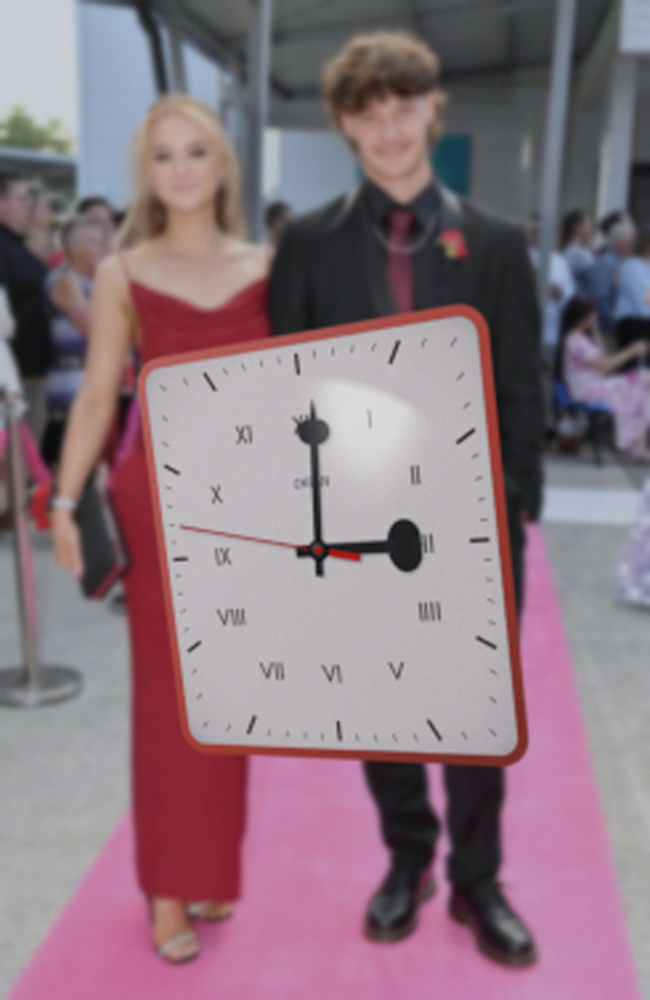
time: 3:00:47
